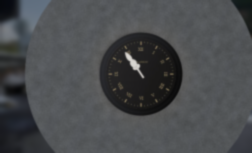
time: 10:54
